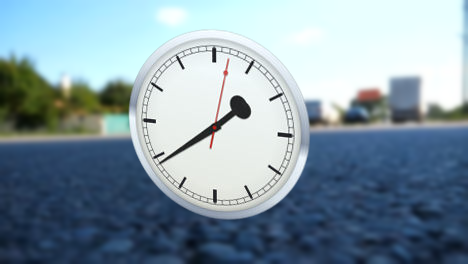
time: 1:39:02
